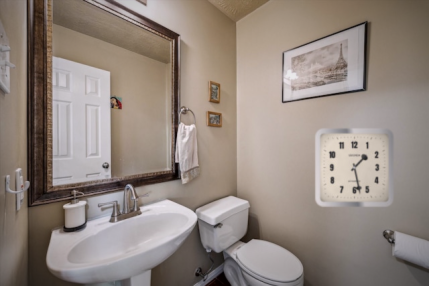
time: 1:28
